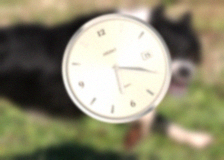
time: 6:20
